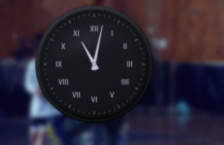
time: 11:02
